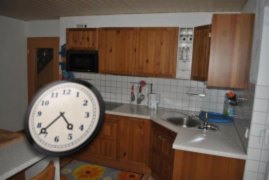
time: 4:37
